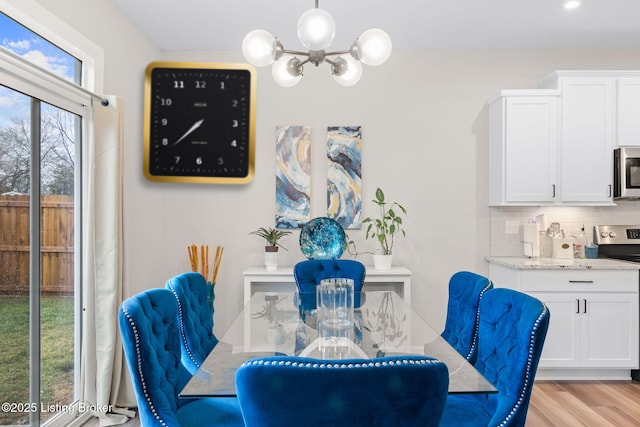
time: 7:38
